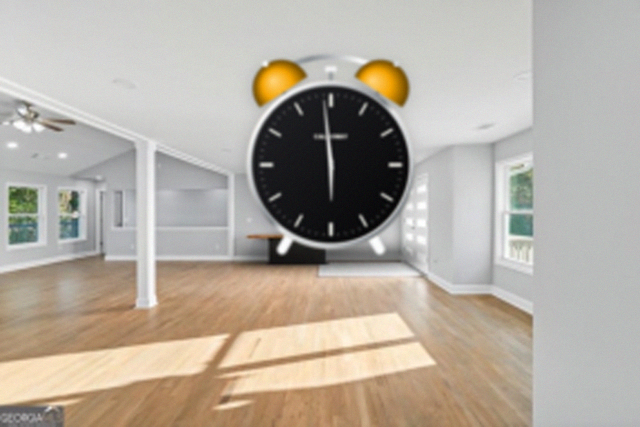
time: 5:59
